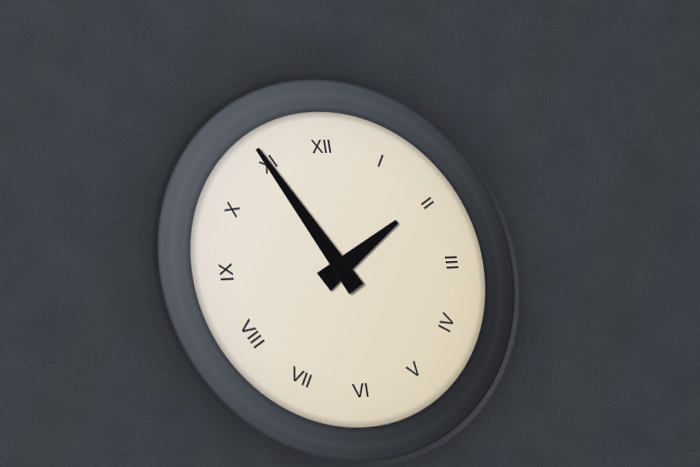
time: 1:55
